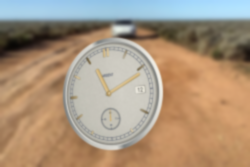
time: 11:11
